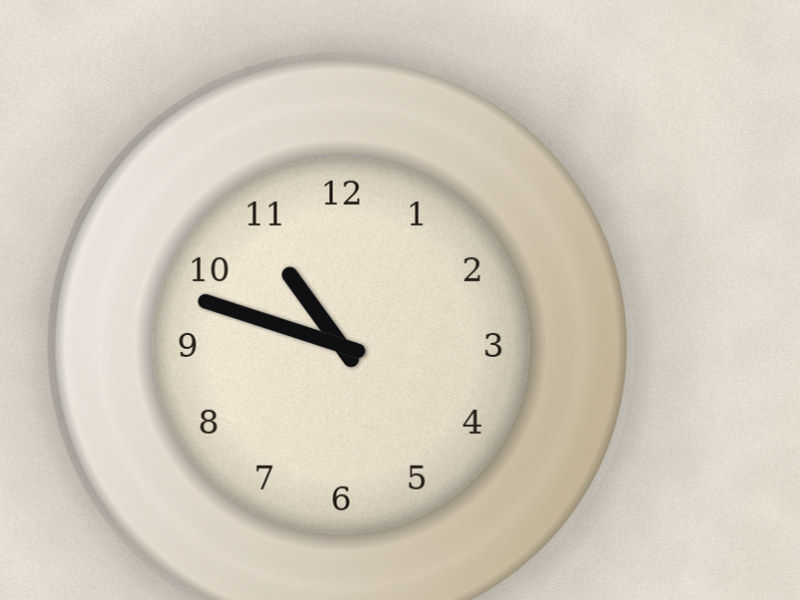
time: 10:48
